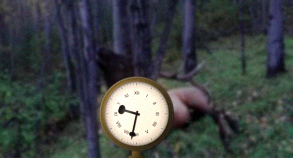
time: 9:32
